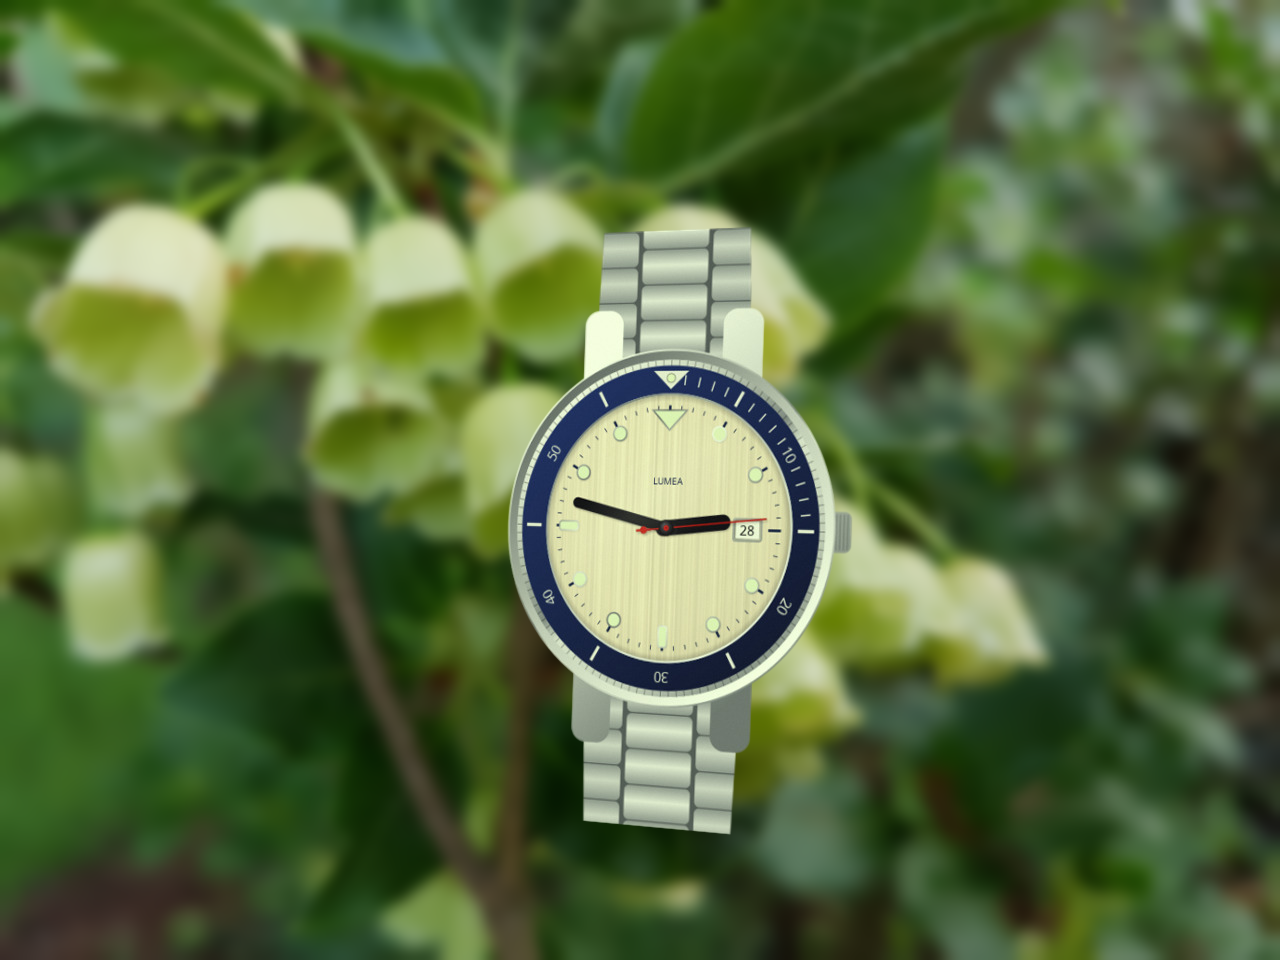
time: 2:47:14
